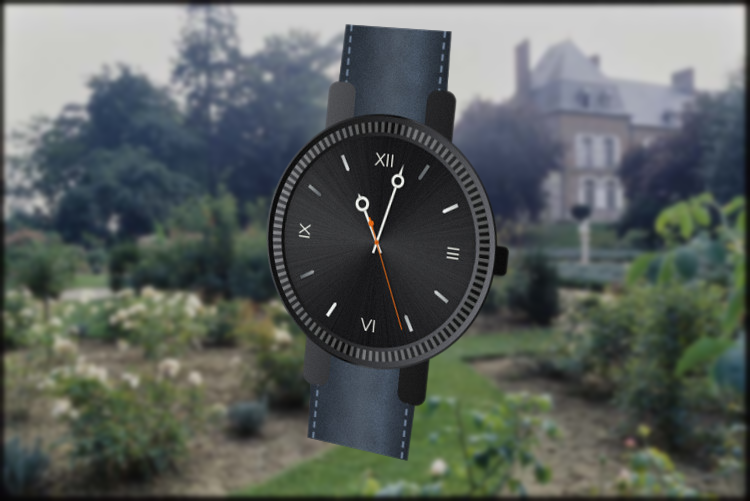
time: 11:02:26
